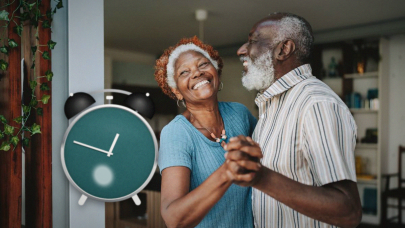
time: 12:48
